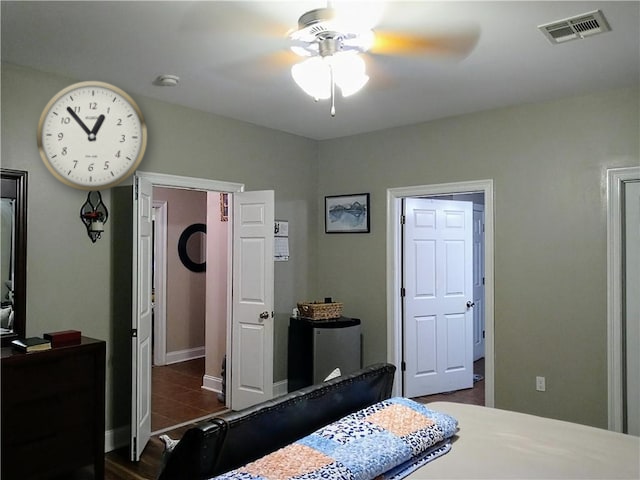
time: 12:53
